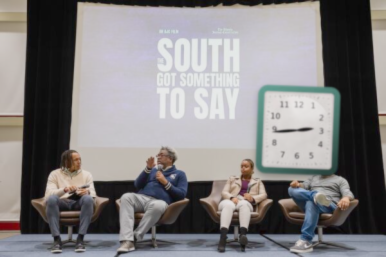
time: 2:44
